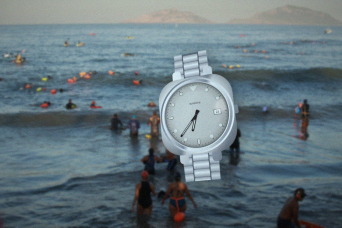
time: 6:37
